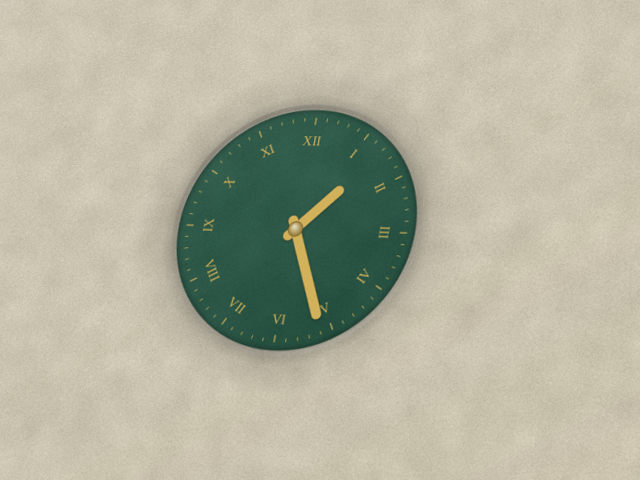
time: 1:26
